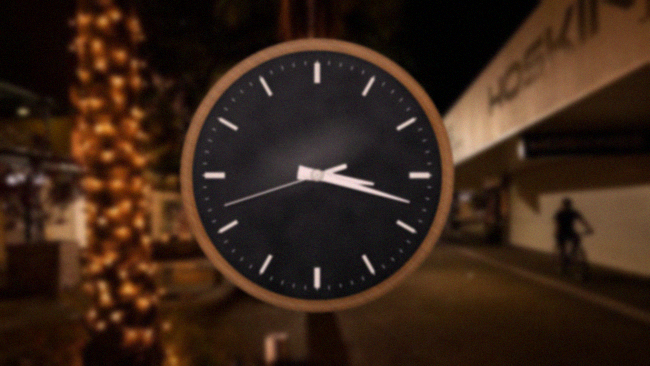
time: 3:17:42
